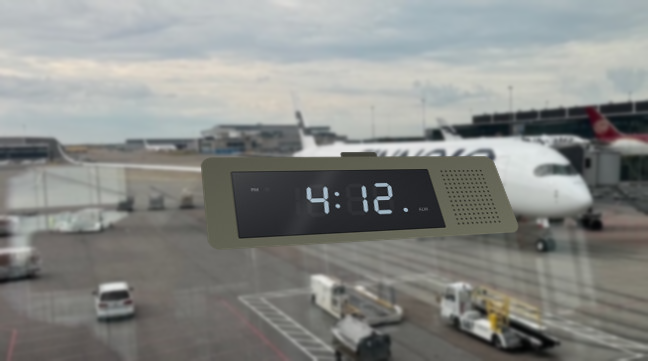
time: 4:12
